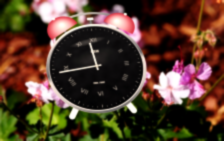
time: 11:44
